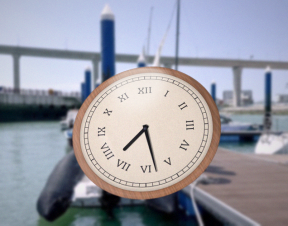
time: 7:28
